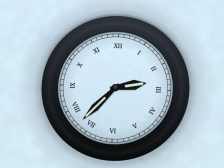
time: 2:37
